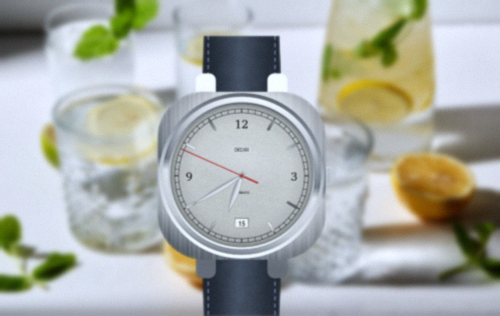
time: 6:39:49
